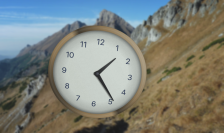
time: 1:24
